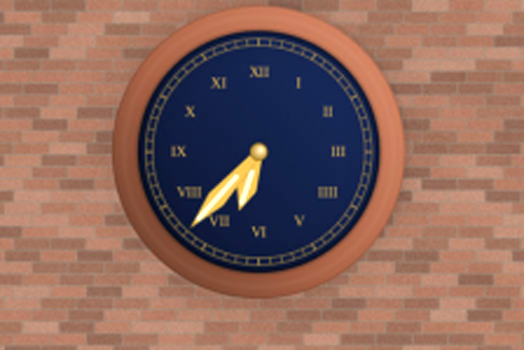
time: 6:37
